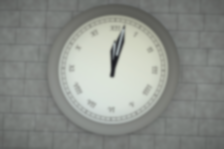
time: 12:02
